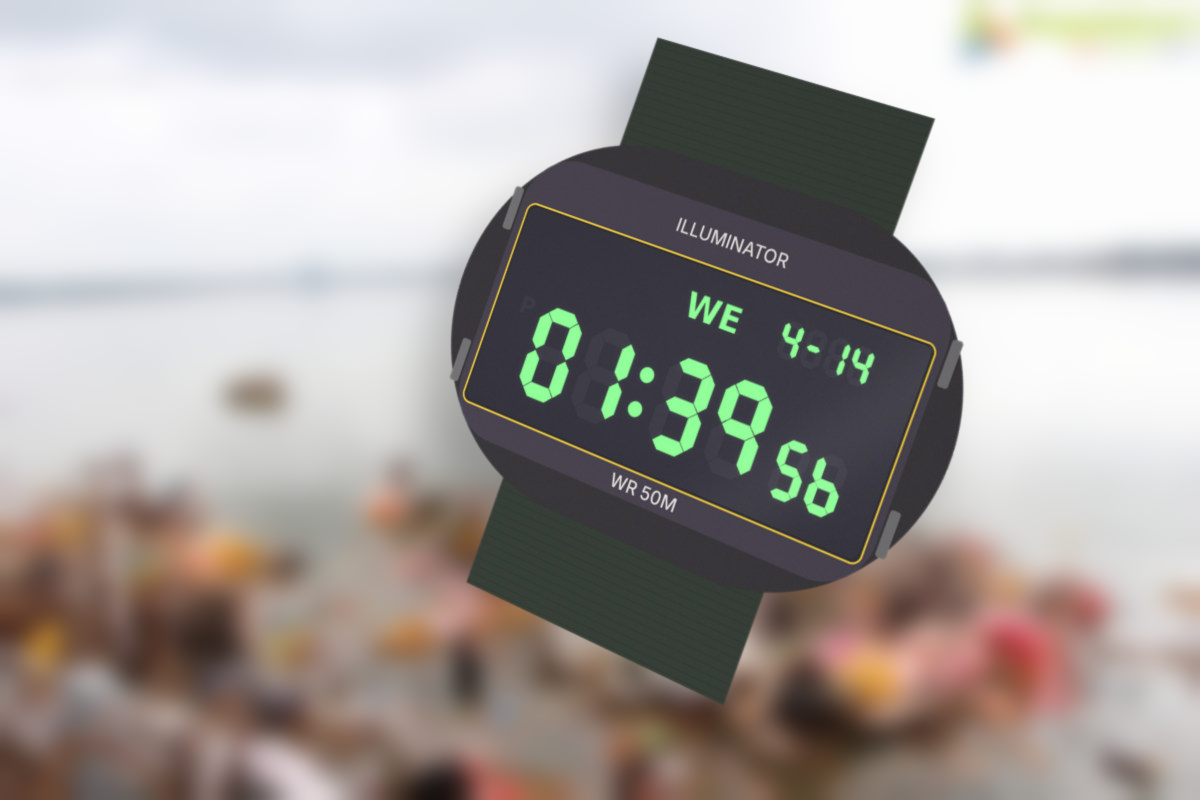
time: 1:39:56
